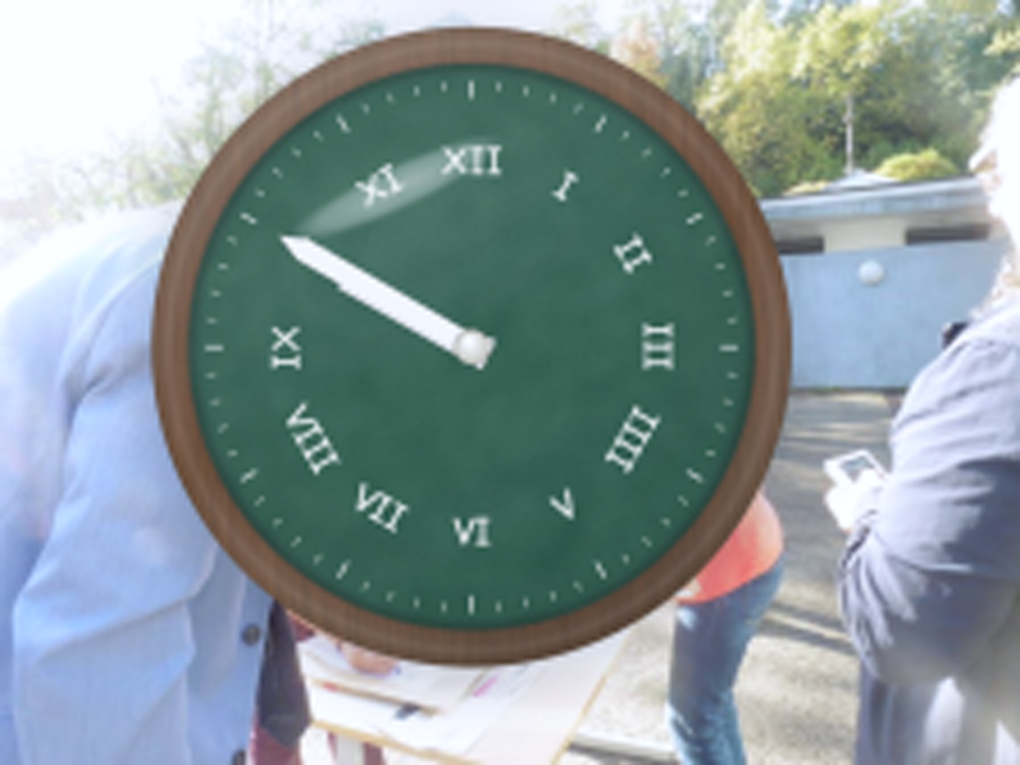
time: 9:50
